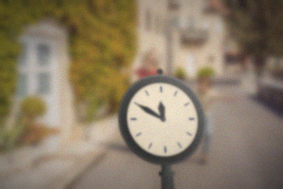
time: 11:50
